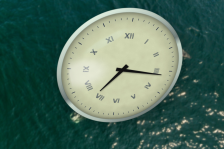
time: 7:16
